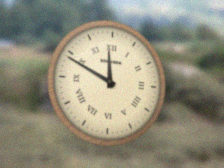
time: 11:49
